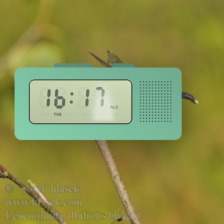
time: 16:17
